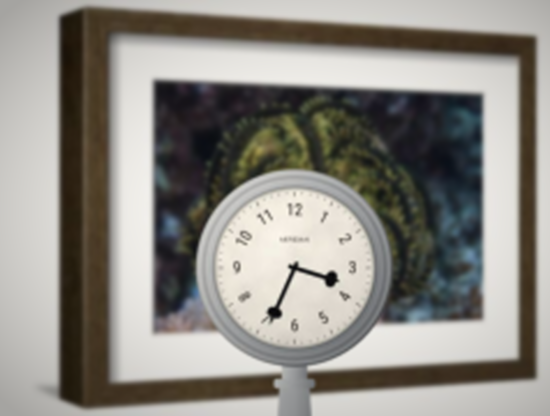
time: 3:34
